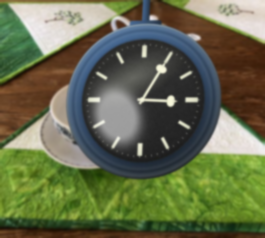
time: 3:05
